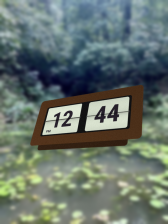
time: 12:44
